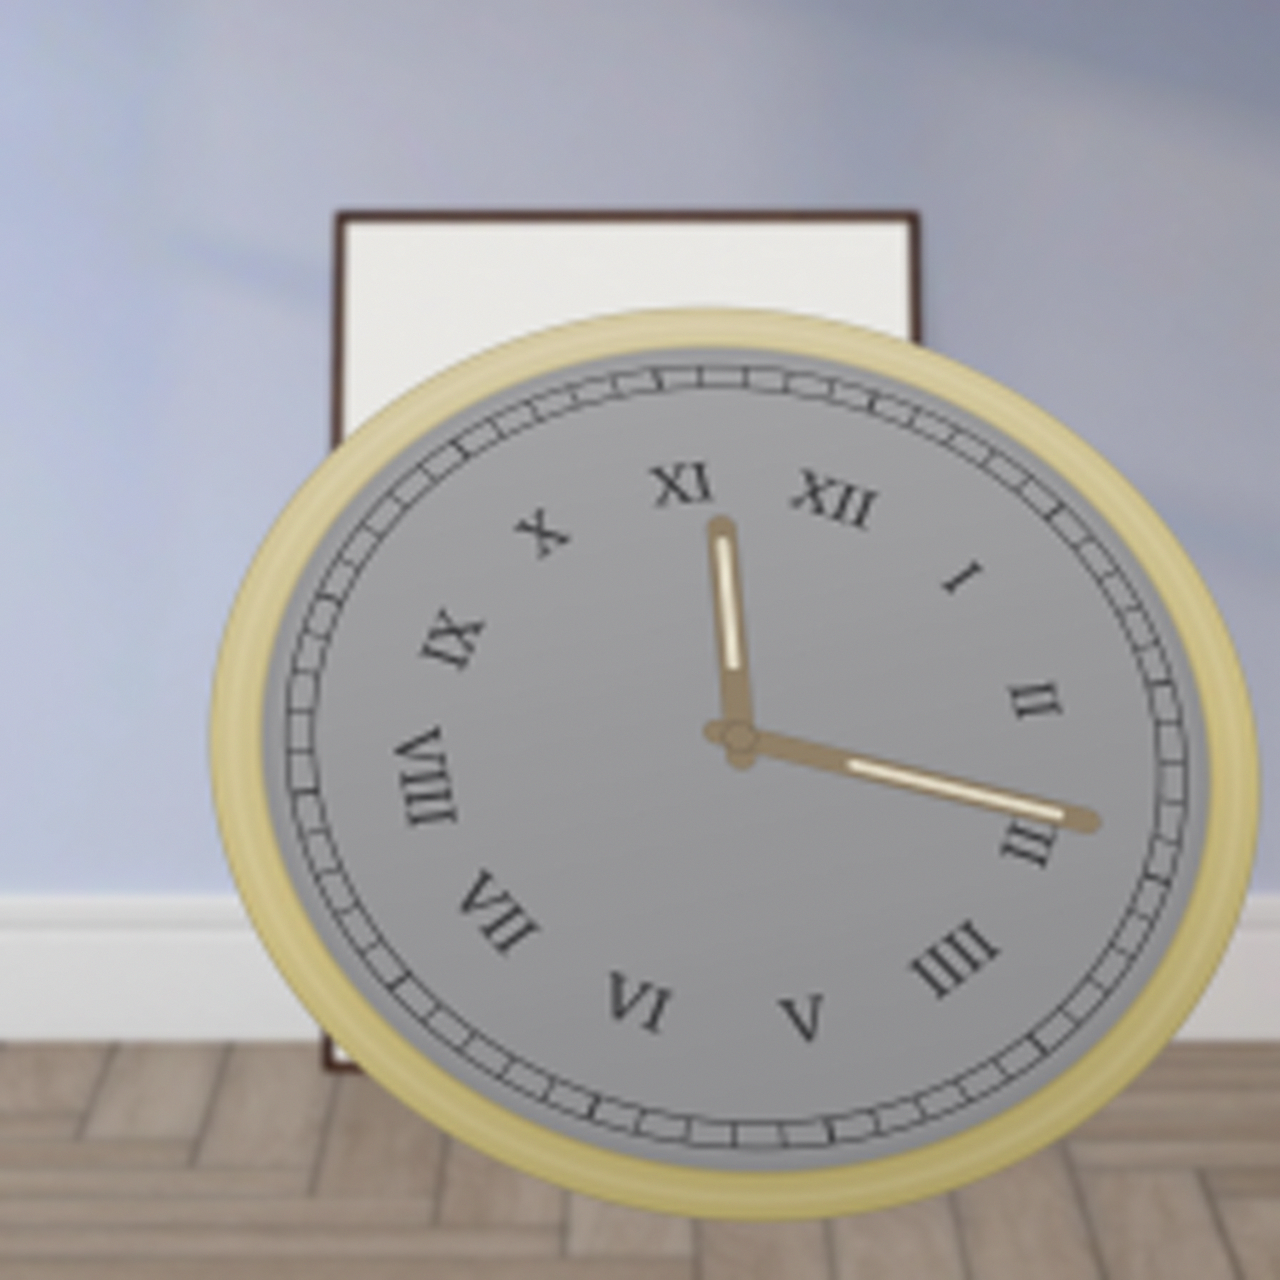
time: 11:14
